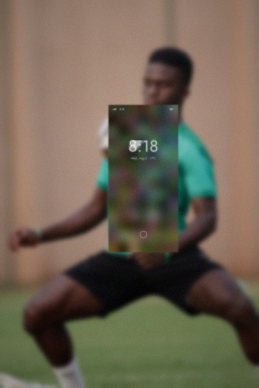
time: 8:18
